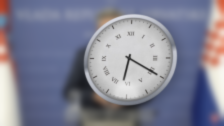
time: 6:20
